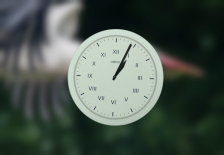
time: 1:04
